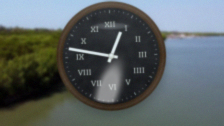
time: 12:47
